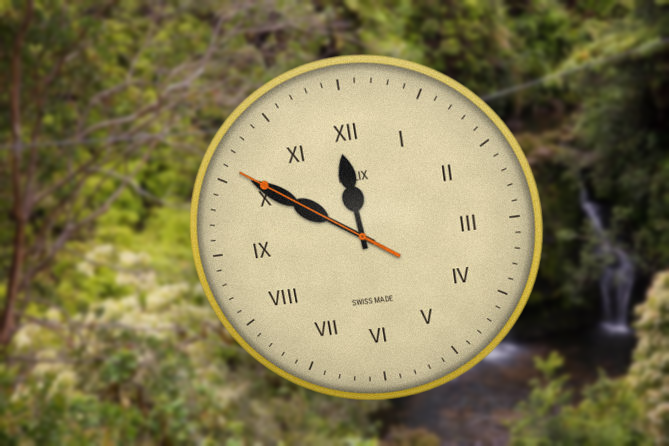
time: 11:50:51
